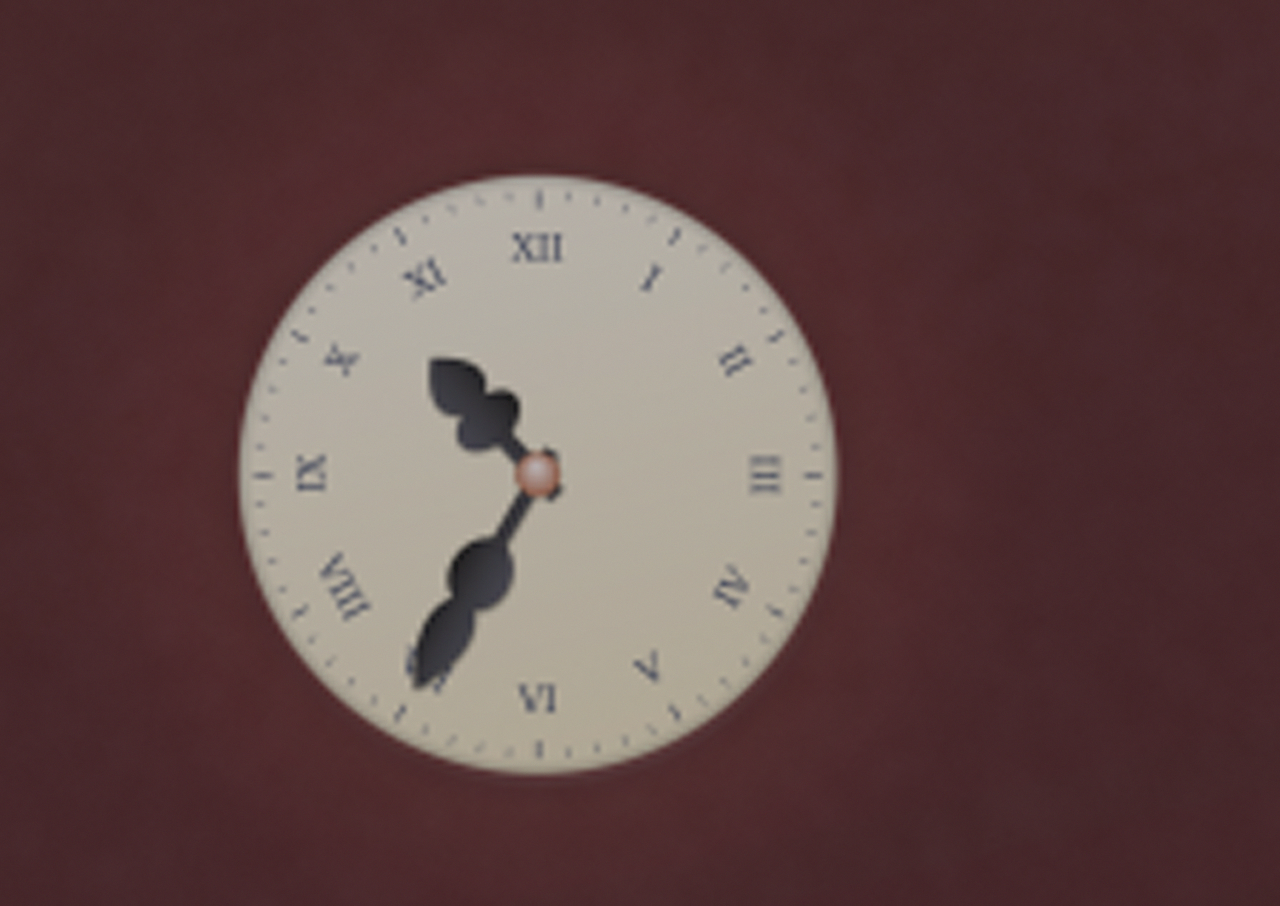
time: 10:35
